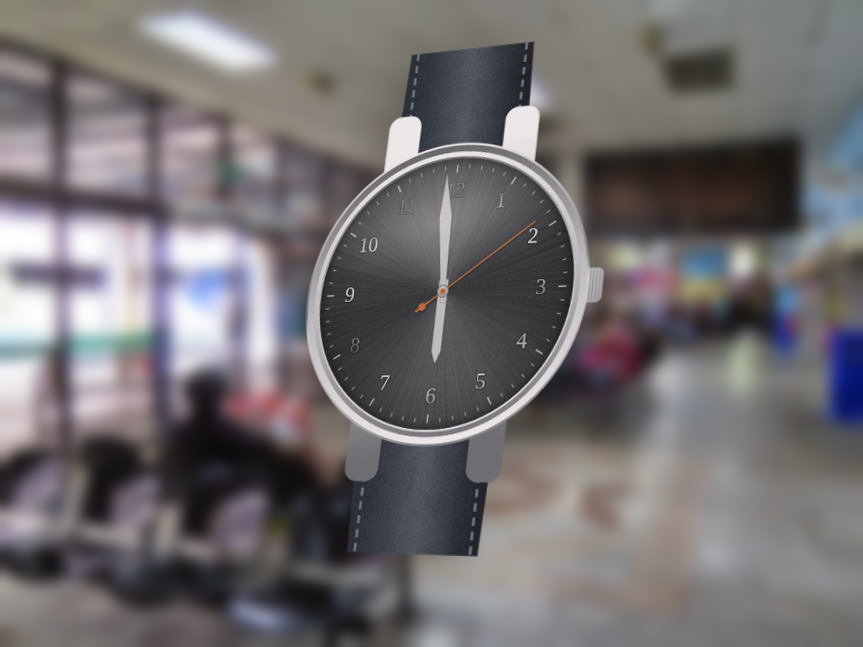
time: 5:59:09
